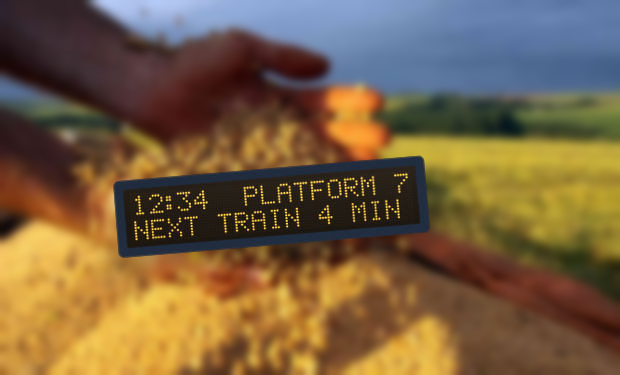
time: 12:34
